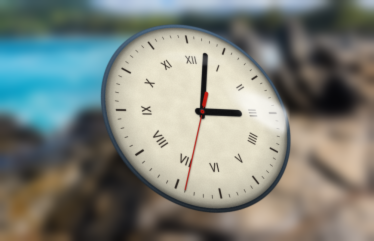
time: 3:02:34
